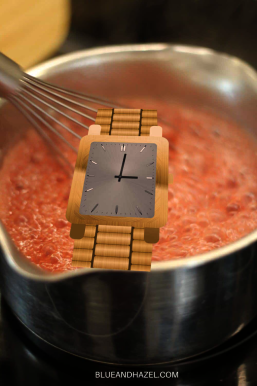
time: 3:01
